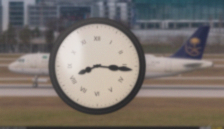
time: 8:16
